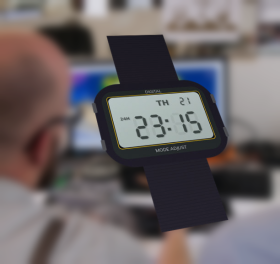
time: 23:15
